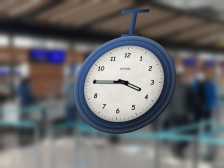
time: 3:45
